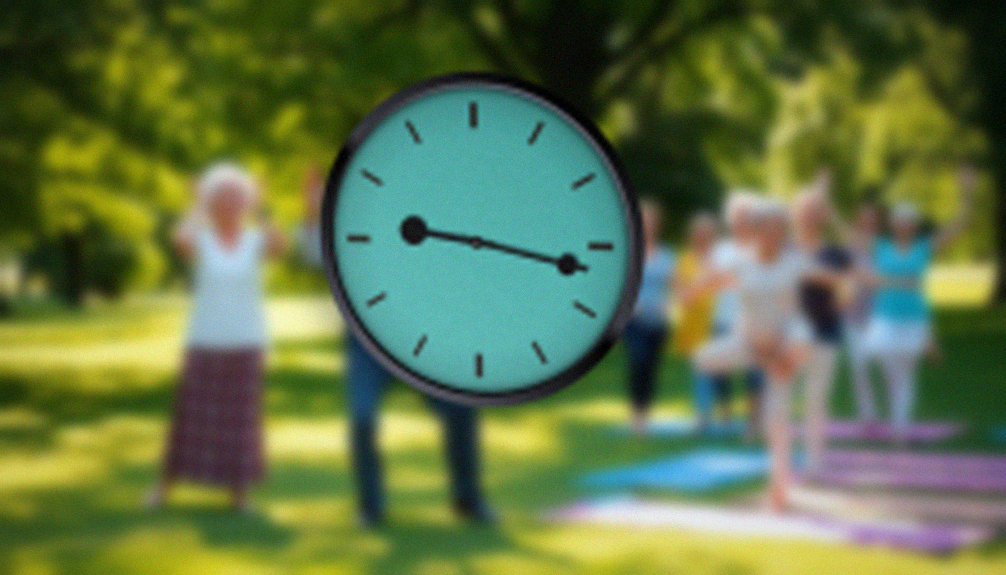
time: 9:17
